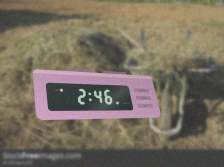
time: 2:46
